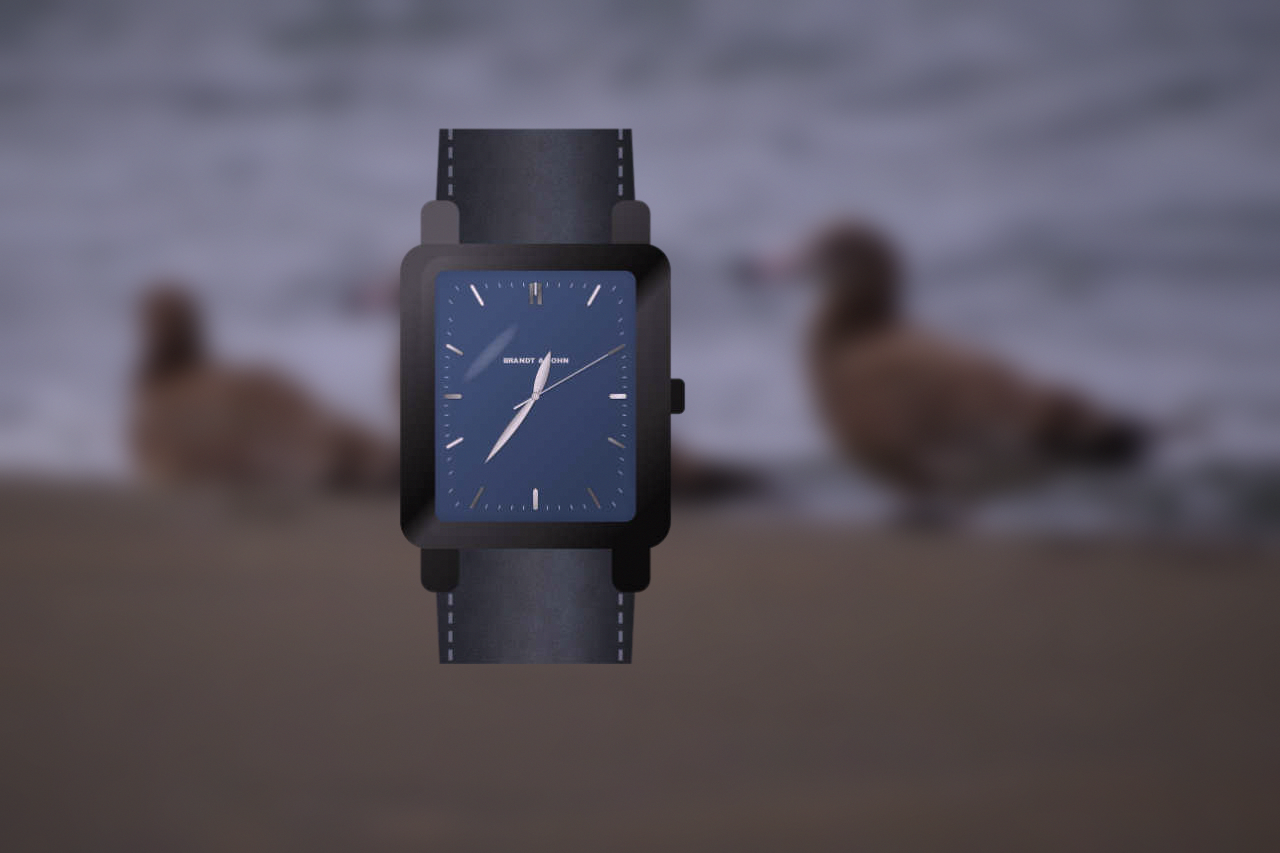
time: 12:36:10
